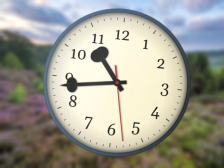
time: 10:43:28
